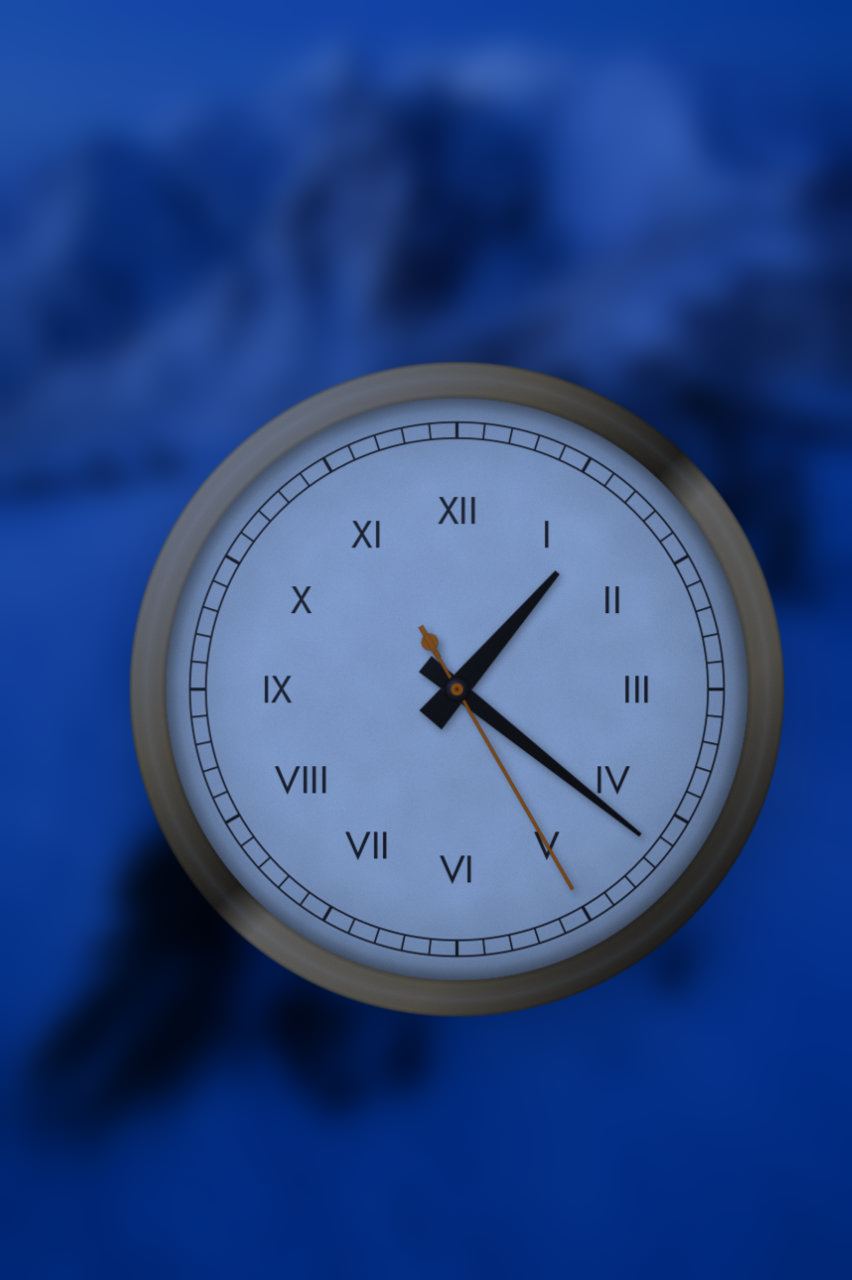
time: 1:21:25
